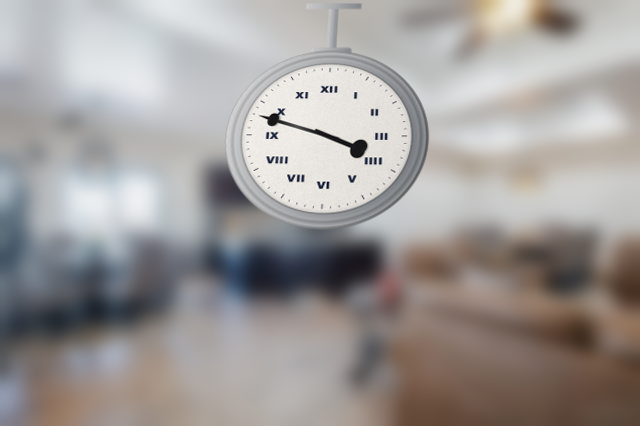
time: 3:48
